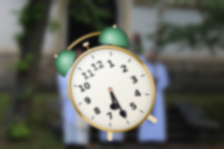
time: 6:30
